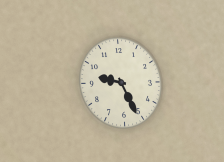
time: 9:26
